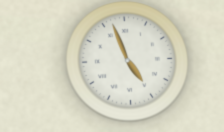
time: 4:57
